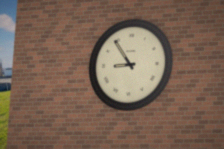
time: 8:54
